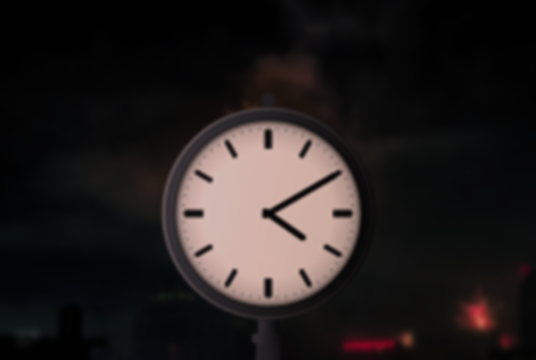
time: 4:10
